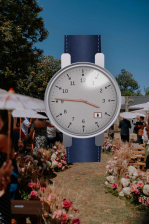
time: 3:46
